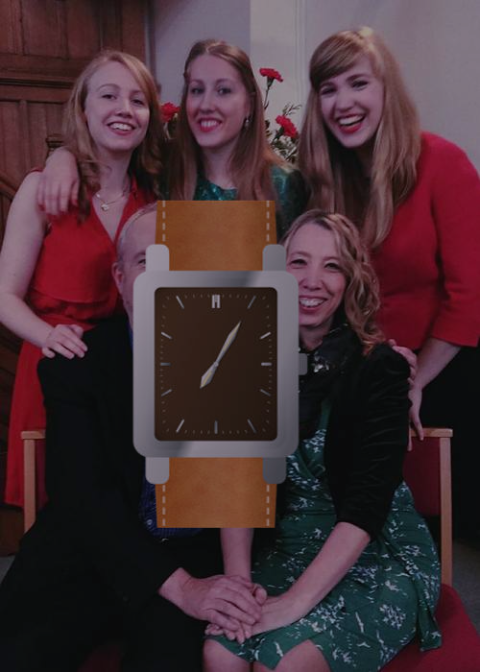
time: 7:05
